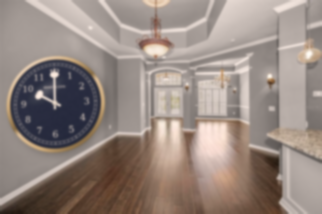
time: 10:00
